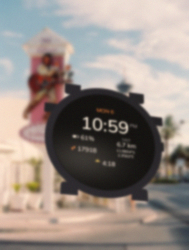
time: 10:59
